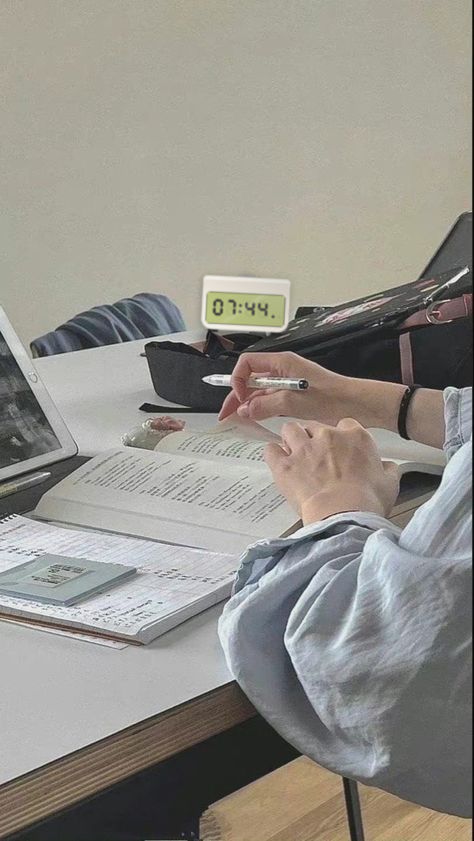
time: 7:44
